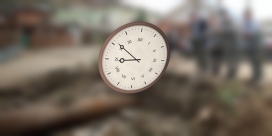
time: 8:51
